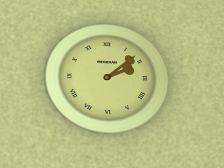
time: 2:08
